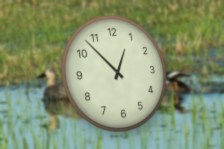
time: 12:53
